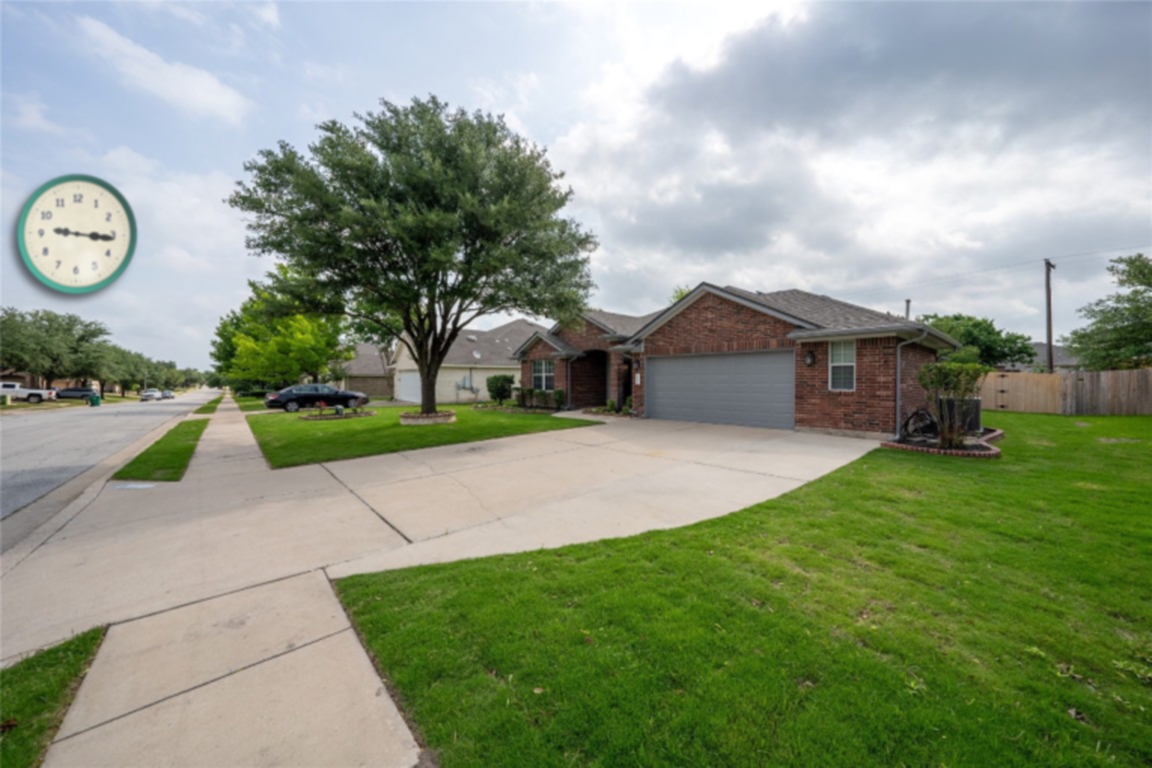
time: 9:16
